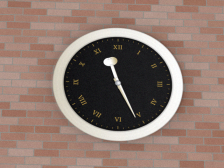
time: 11:26
